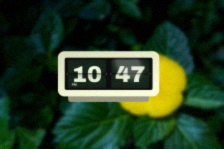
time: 10:47
